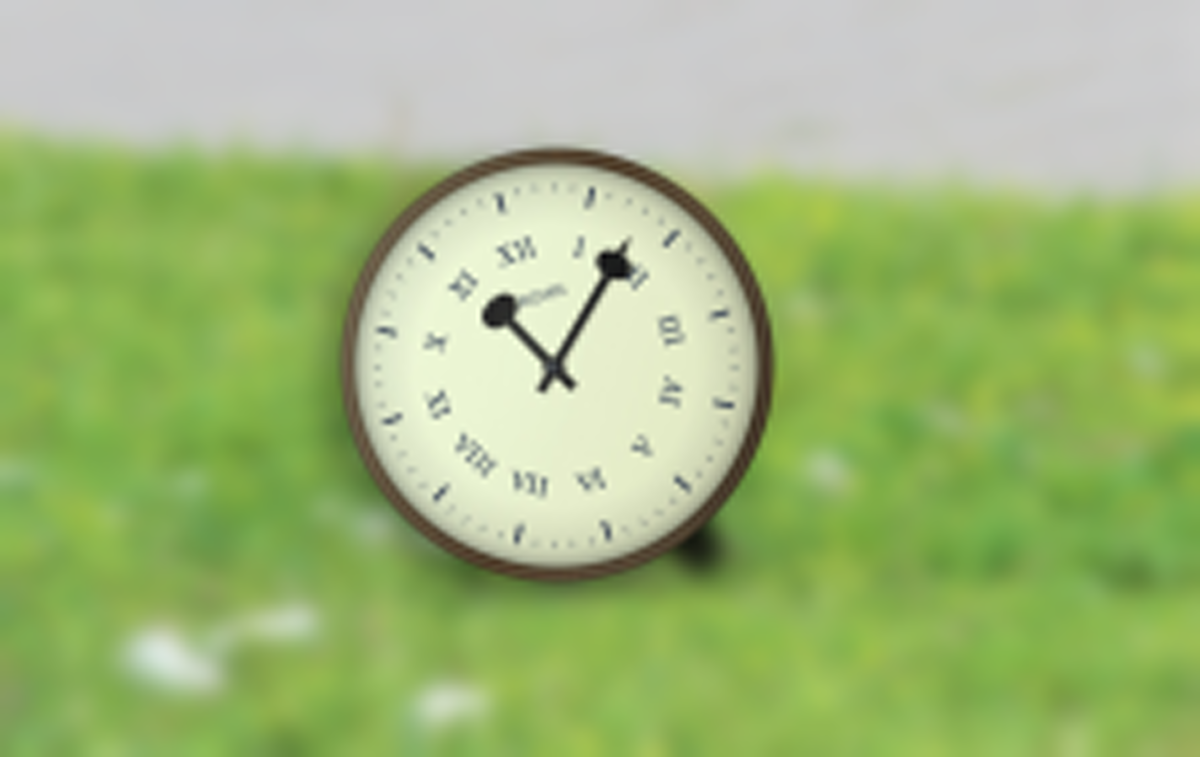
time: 11:08
